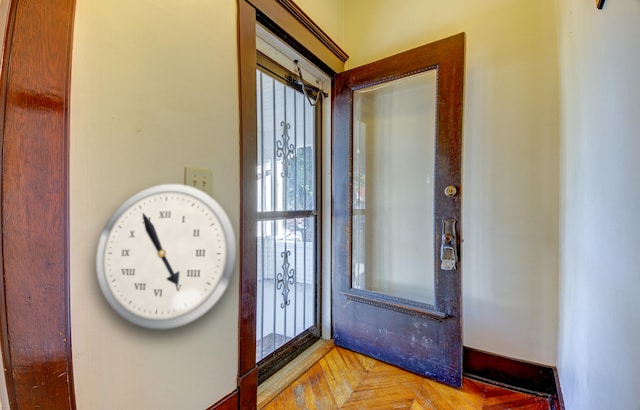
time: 4:55
